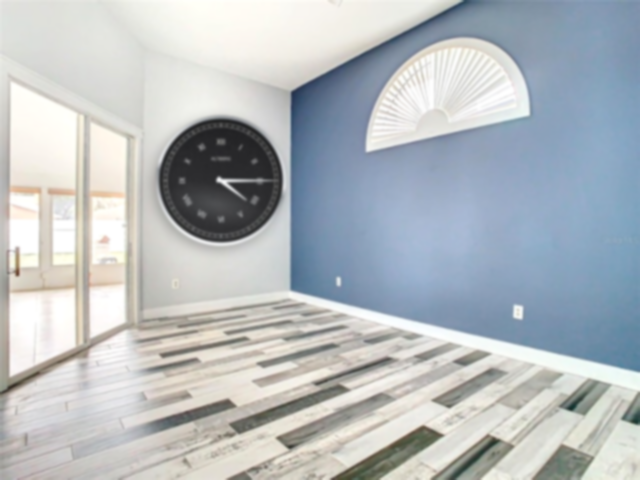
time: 4:15
